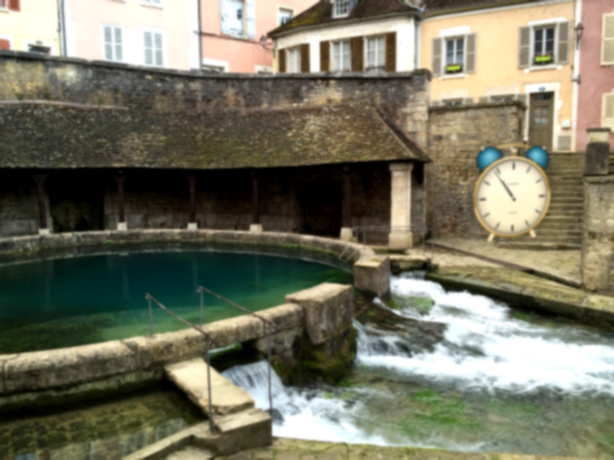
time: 10:54
